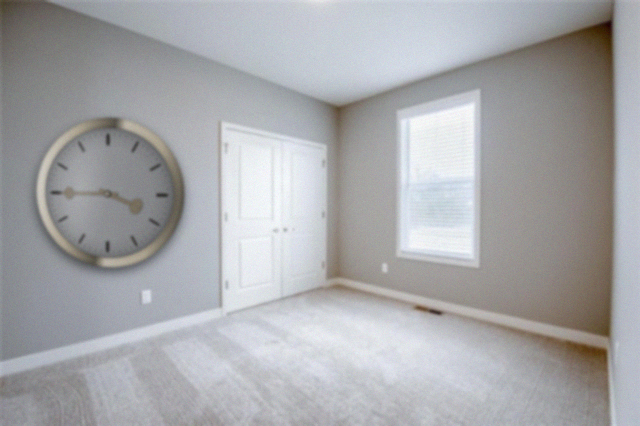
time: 3:45
